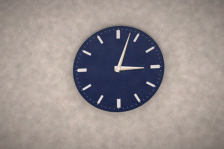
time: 3:03
